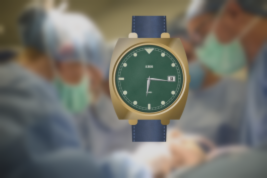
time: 6:16
